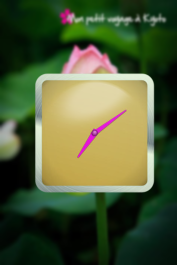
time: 7:09
